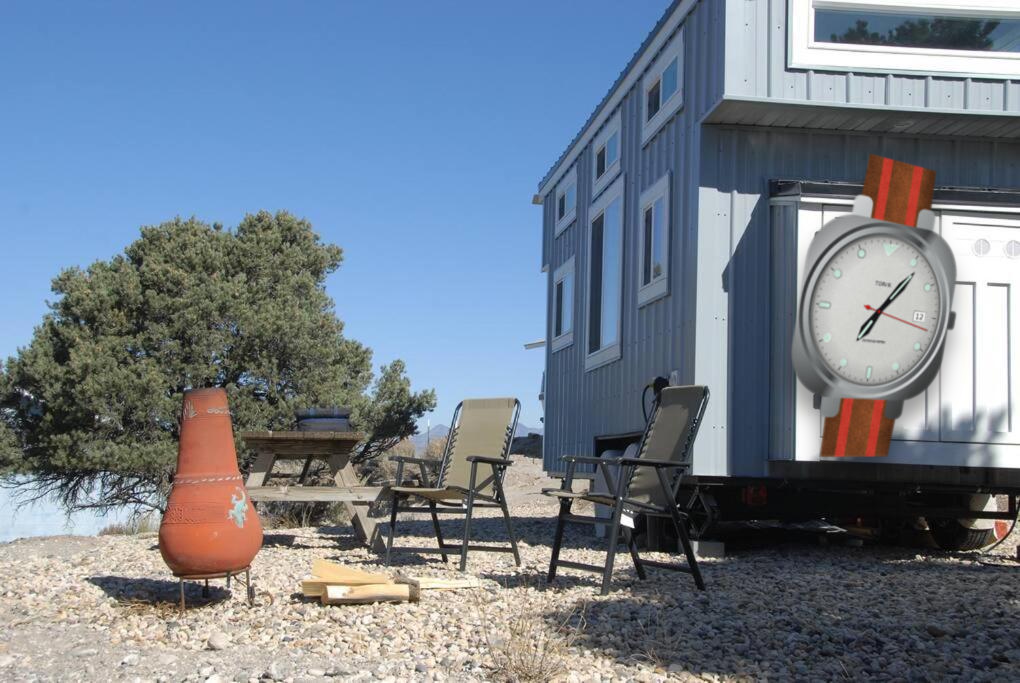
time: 7:06:17
